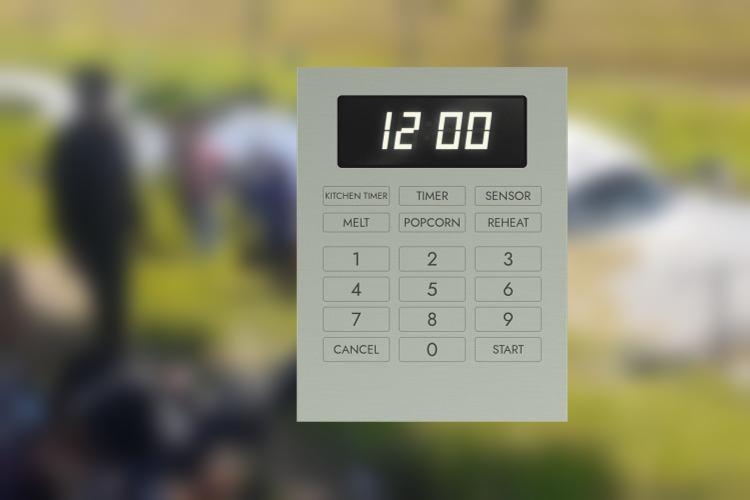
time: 12:00
